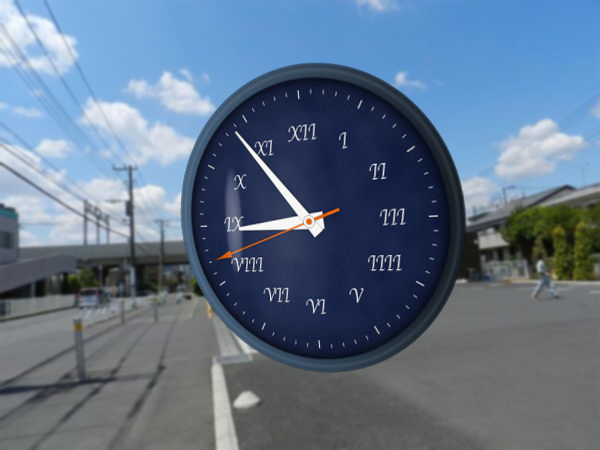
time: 8:53:42
